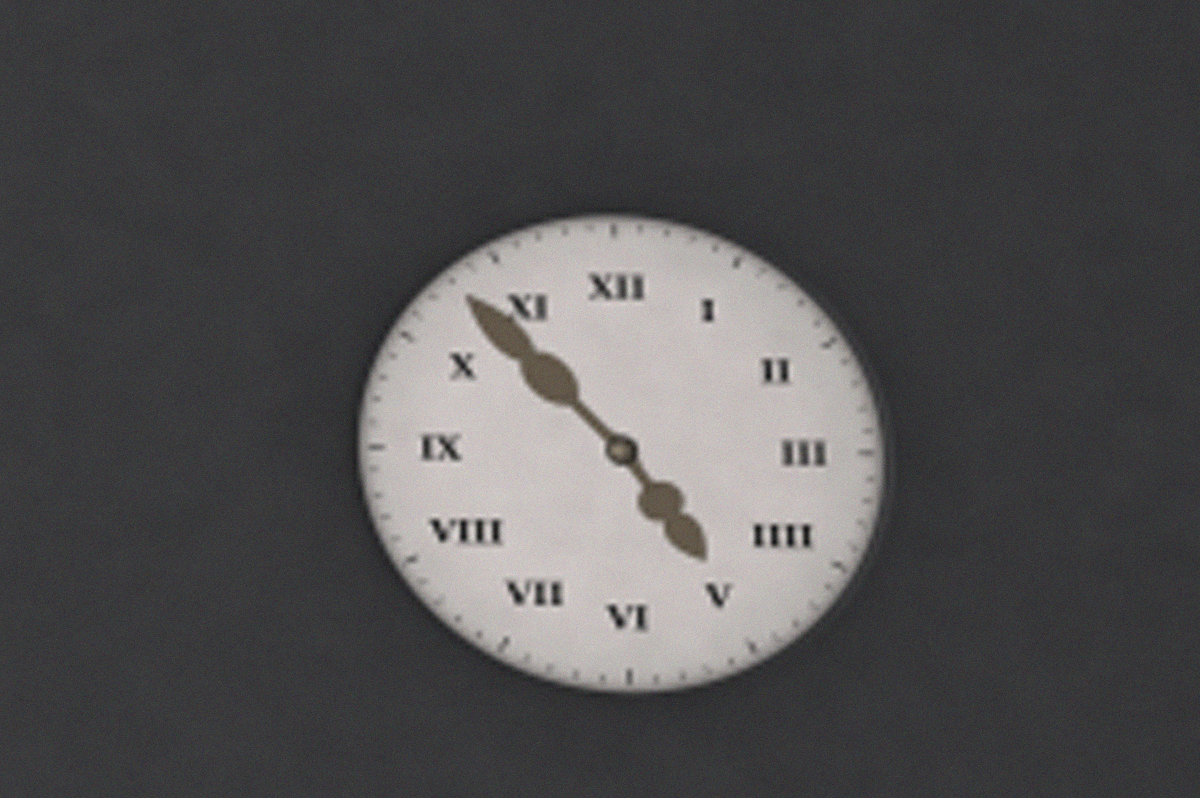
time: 4:53
